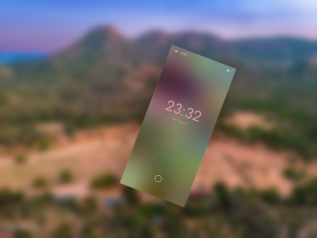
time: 23:32
